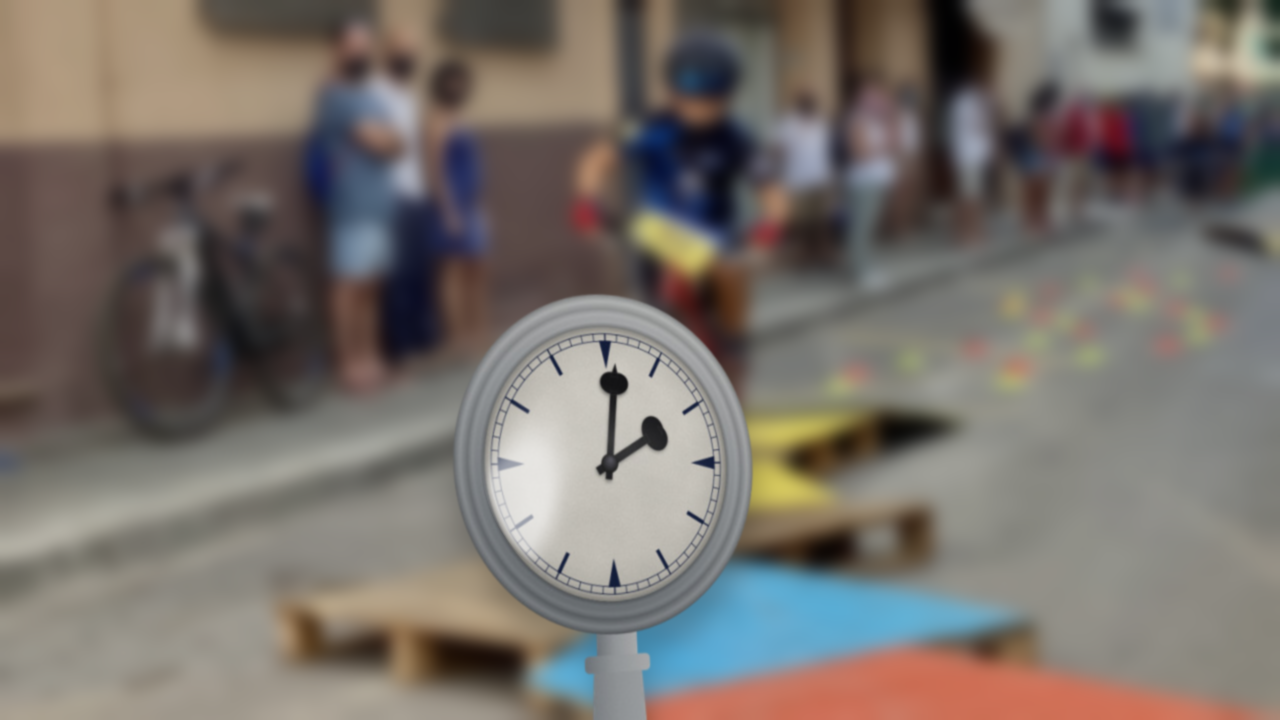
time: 2:01
